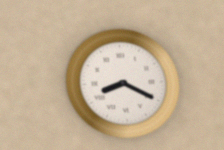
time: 8:20
